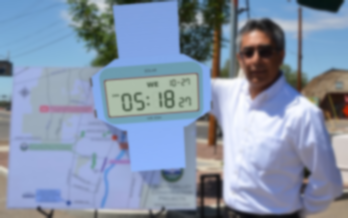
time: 5:18
